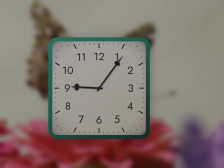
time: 9:06
